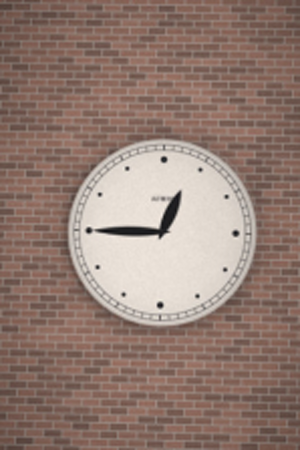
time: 12:45
